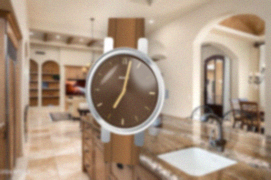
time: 7:02
